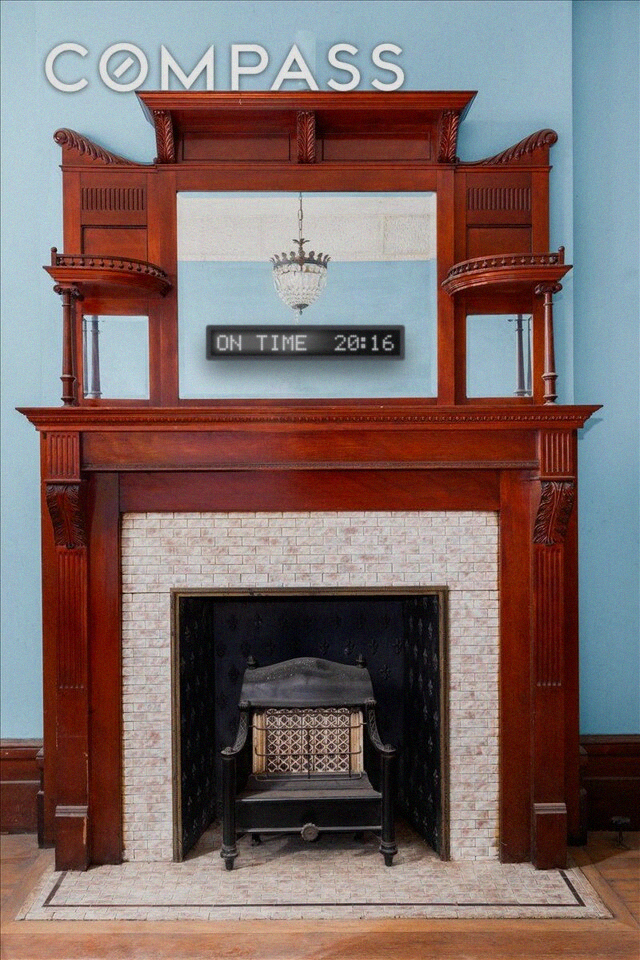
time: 20:16
